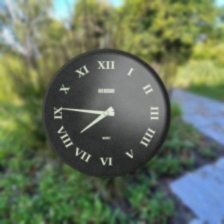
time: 7:46
